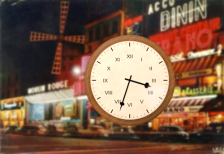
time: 3:33
